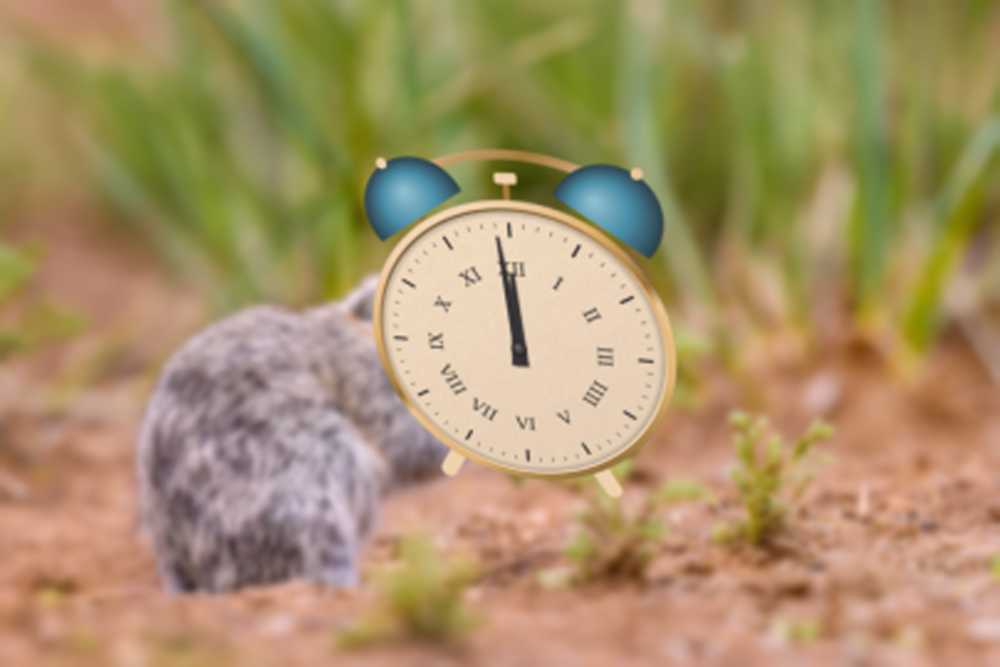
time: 11:59
